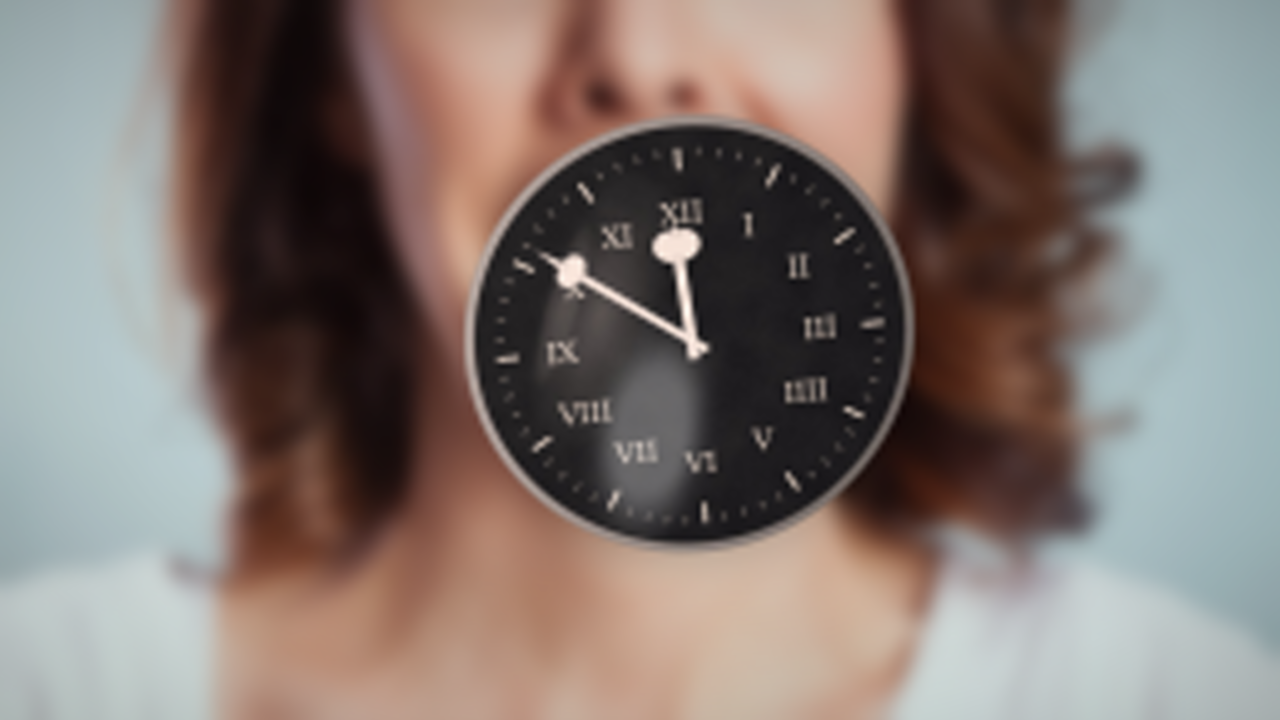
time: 11:51
